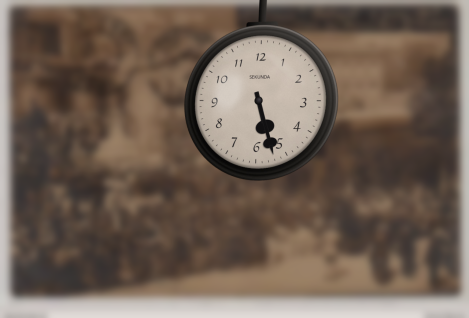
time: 5:27
